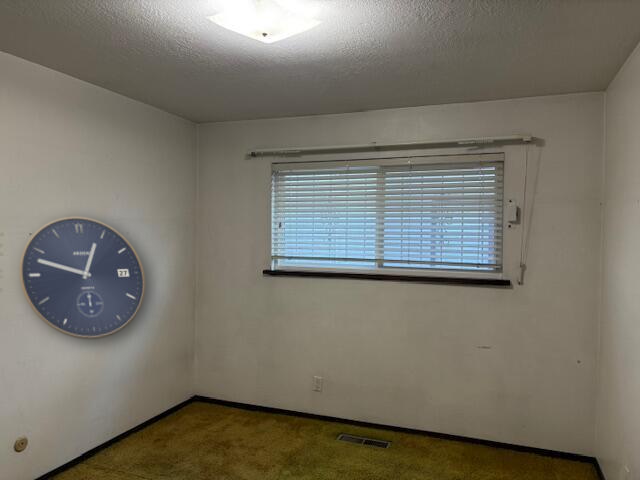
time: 12:48
